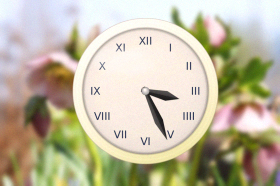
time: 3:26
